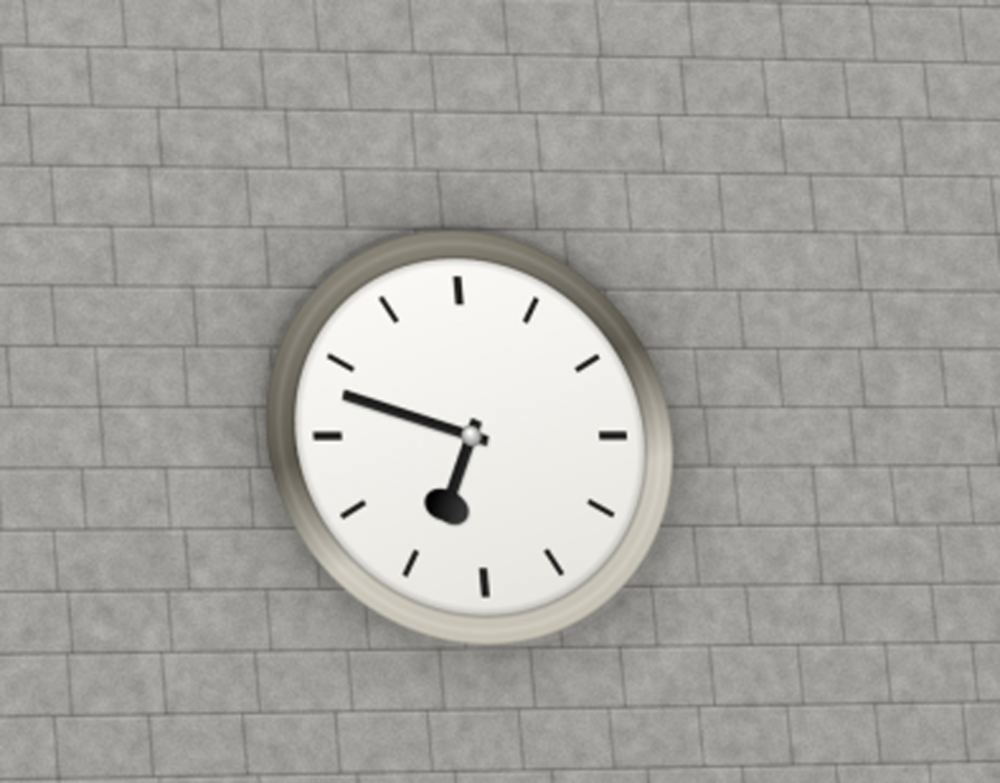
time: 6:48
